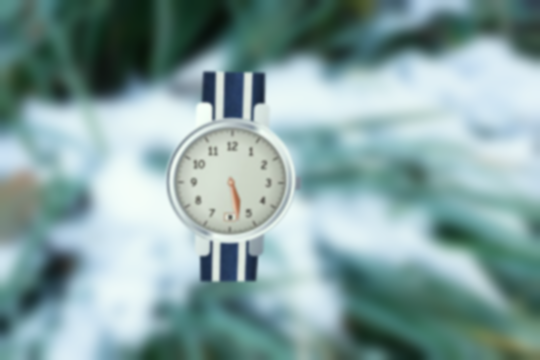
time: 5:28
